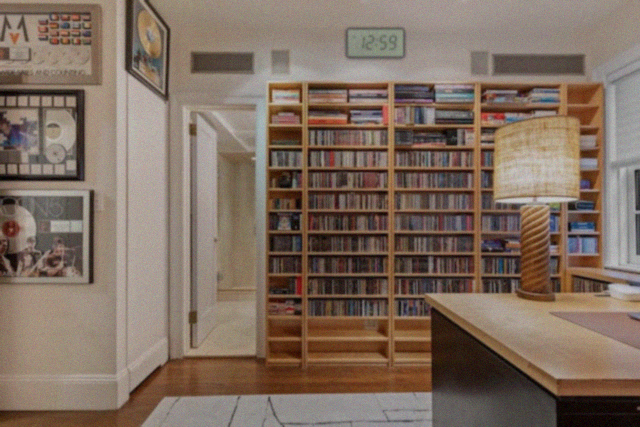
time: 12:59
